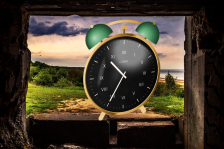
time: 10:35
